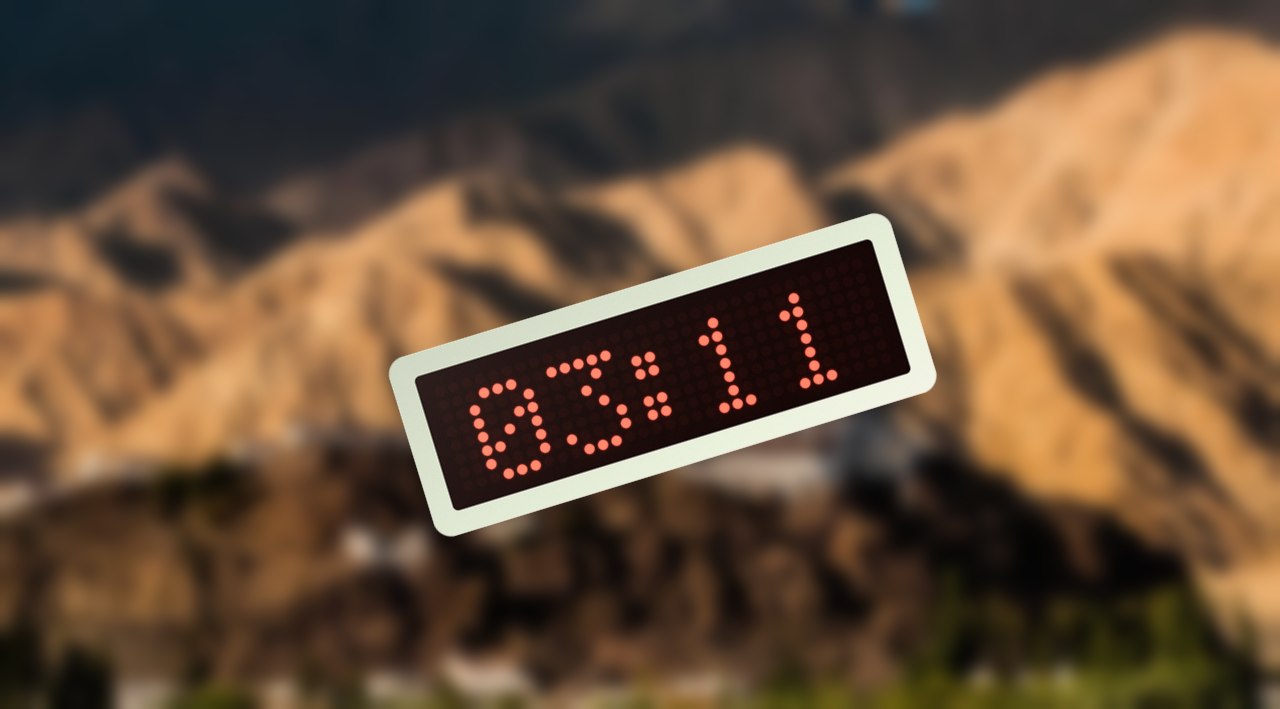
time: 3:11
